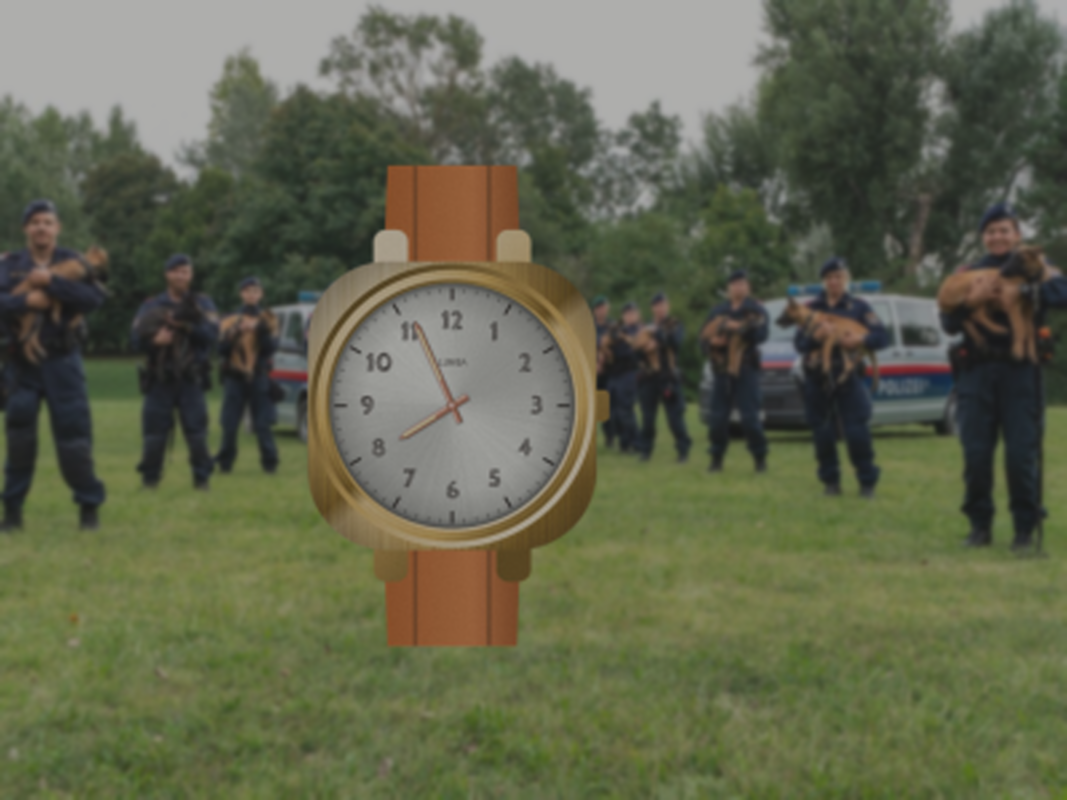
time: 7:56
